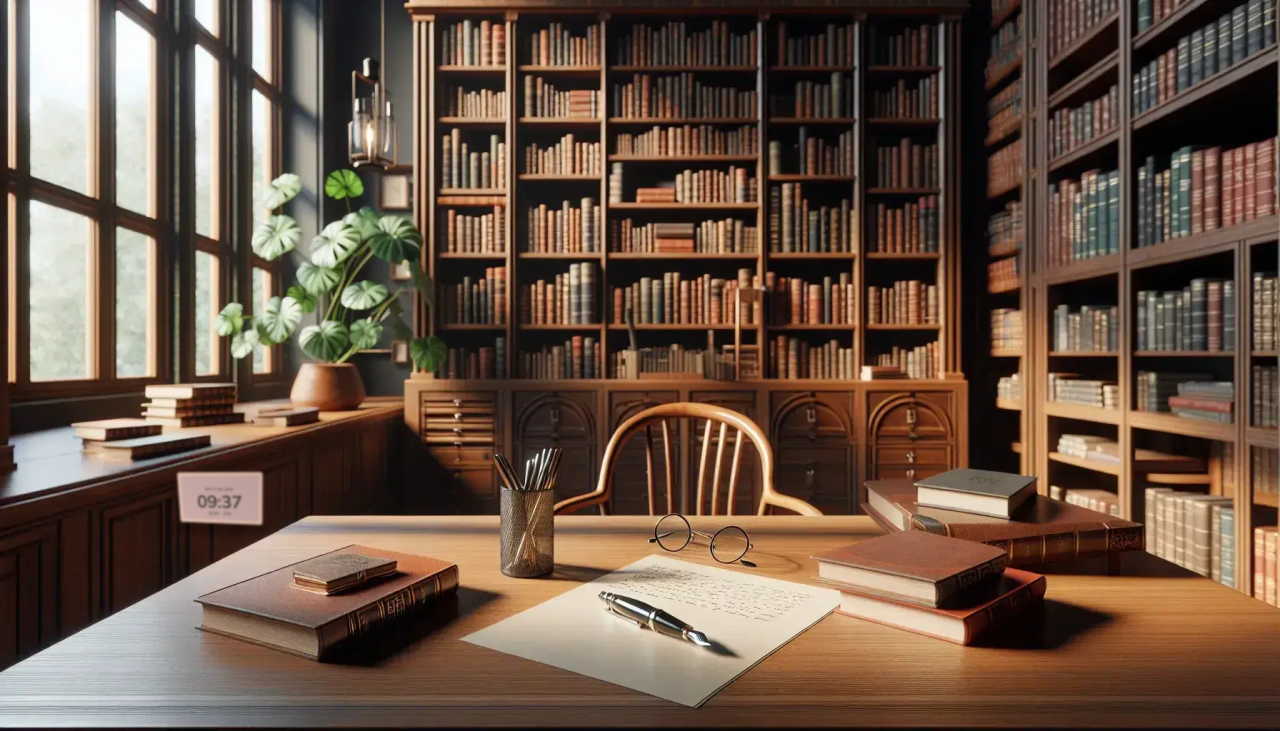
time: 9:37
